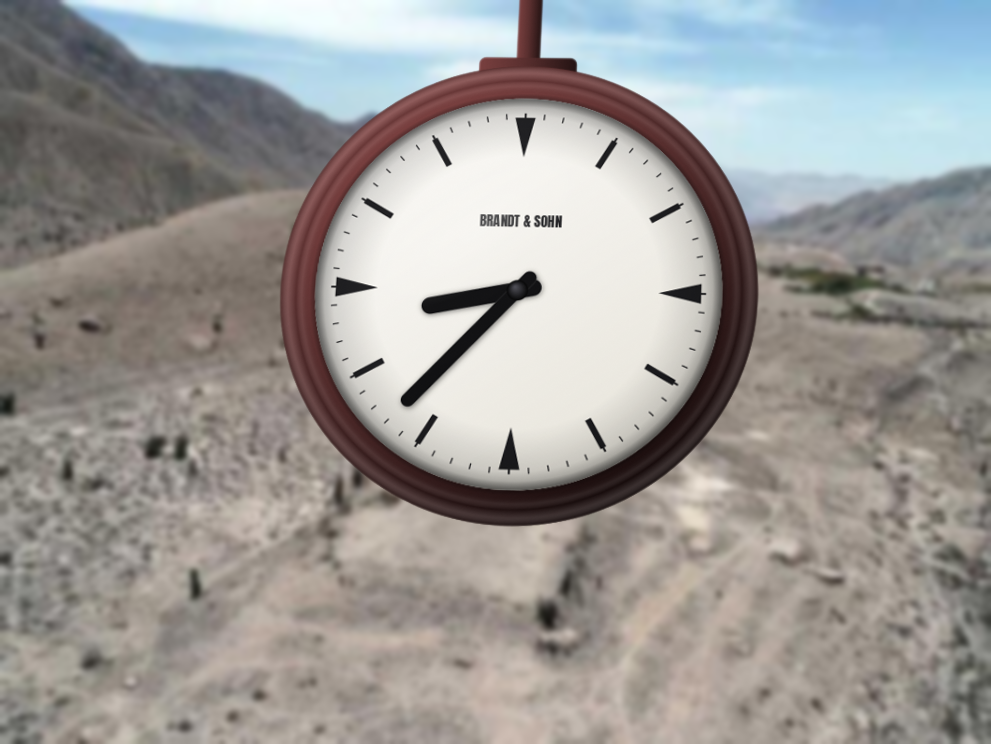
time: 8:37
